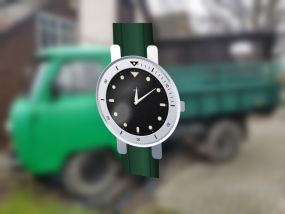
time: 12:09
